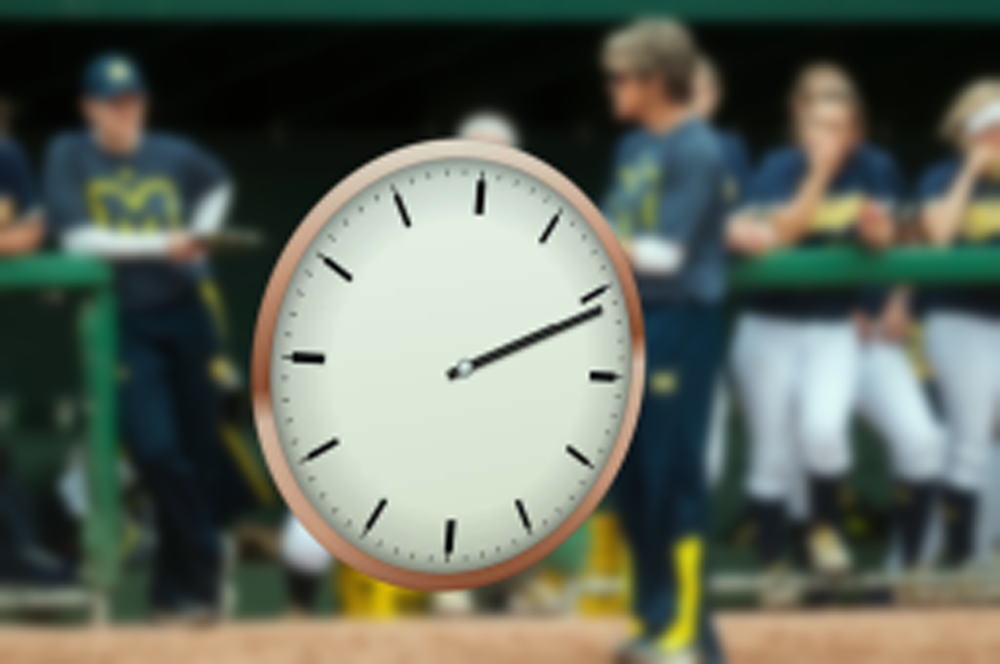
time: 2:11
